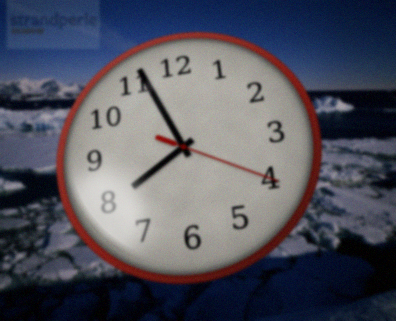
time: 7:56:20
